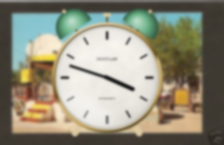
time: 3:48
